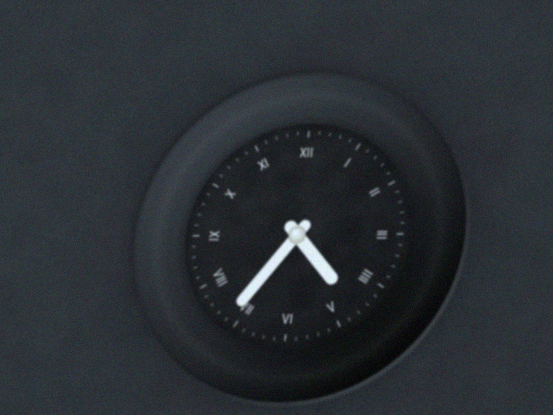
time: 4:36
